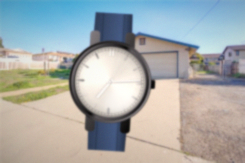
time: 7:14
